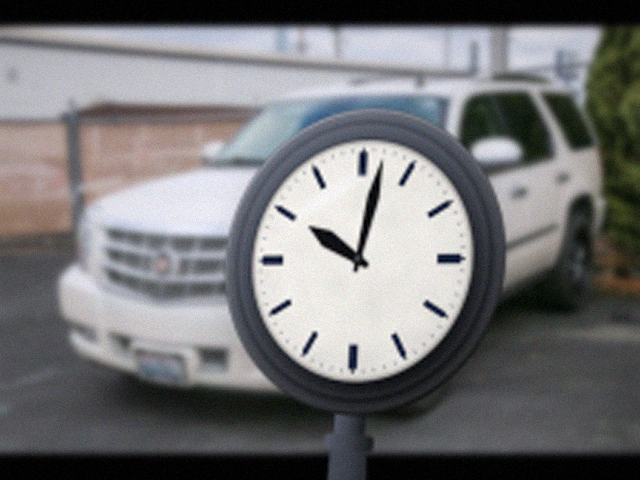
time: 10:02
